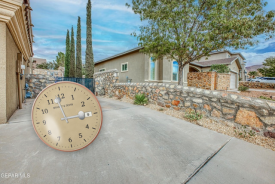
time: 2:58
